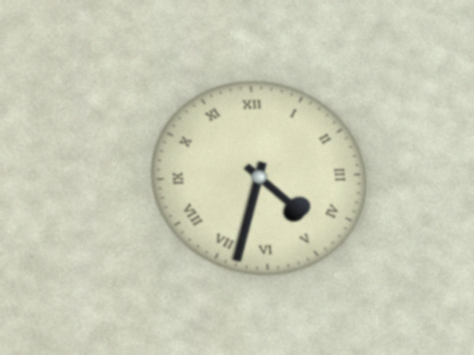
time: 4:33
